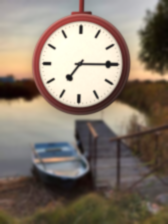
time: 7:15
